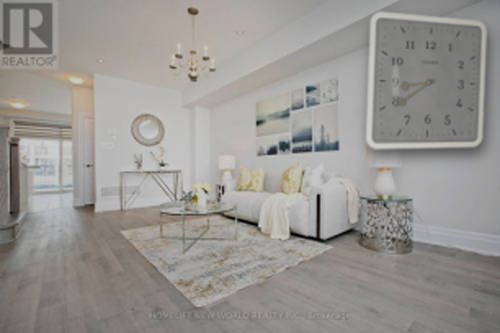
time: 8:39
